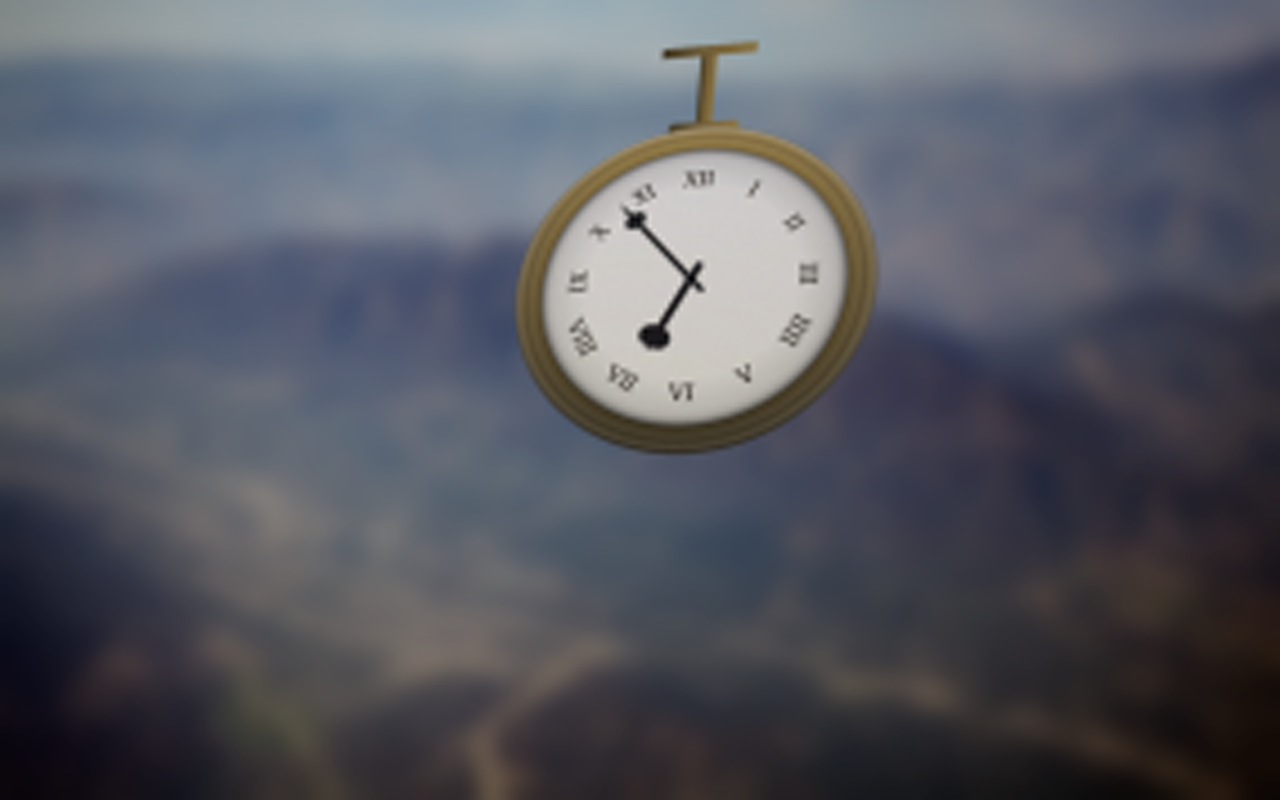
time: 6:53
